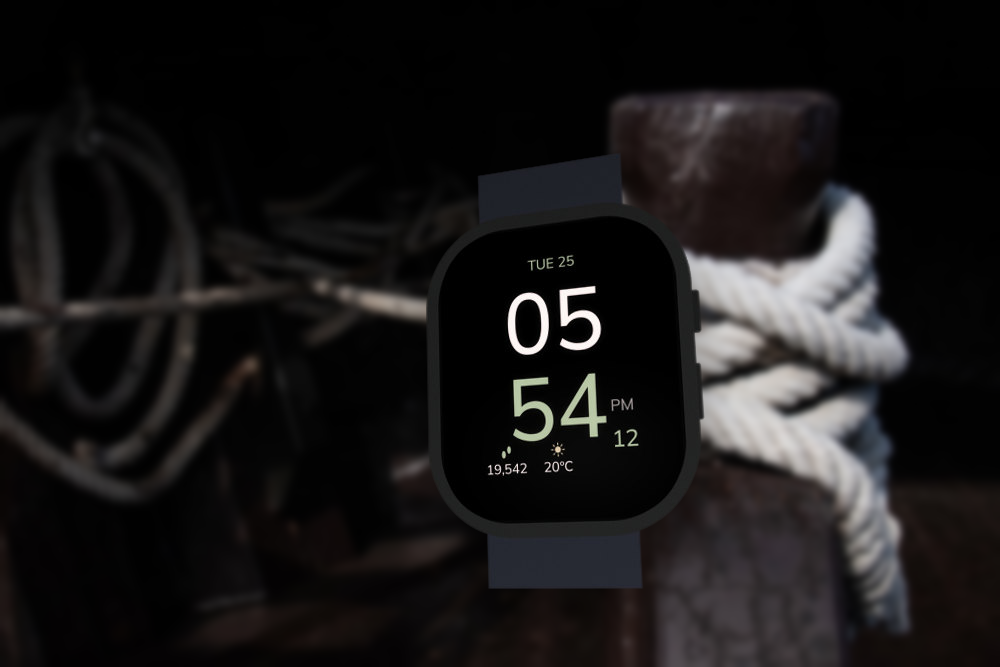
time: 5:54:12
